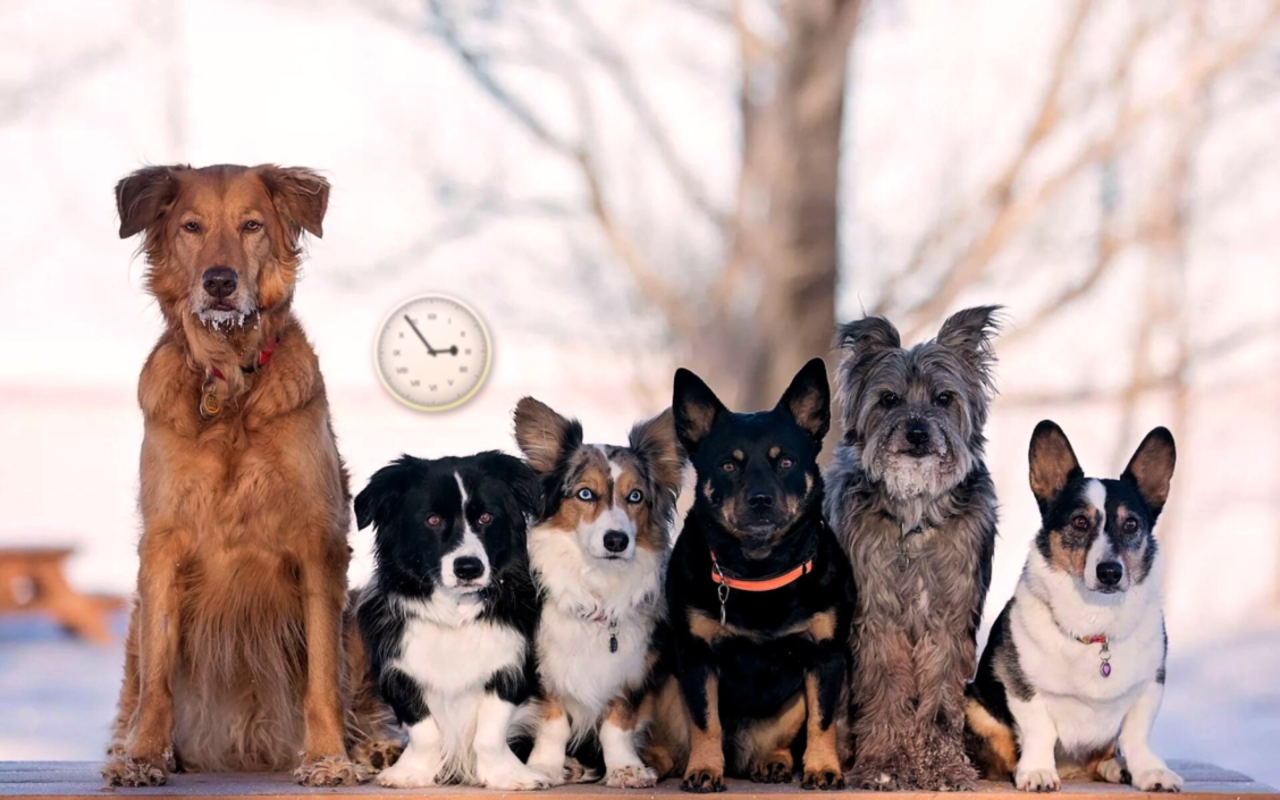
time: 2:54
